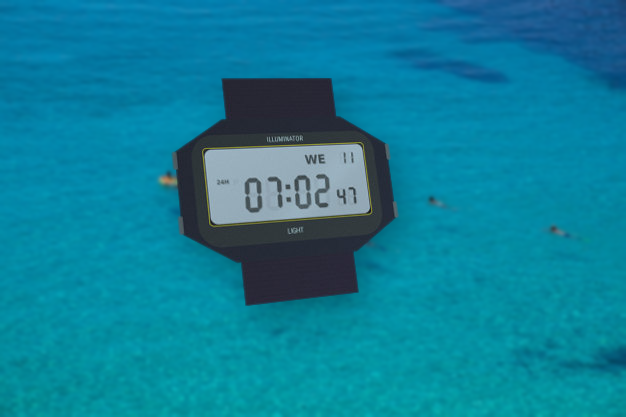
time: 7:02:47
